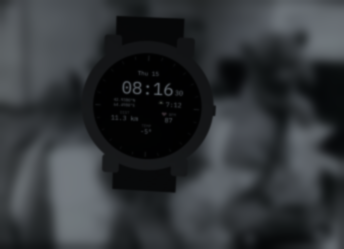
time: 8:16
